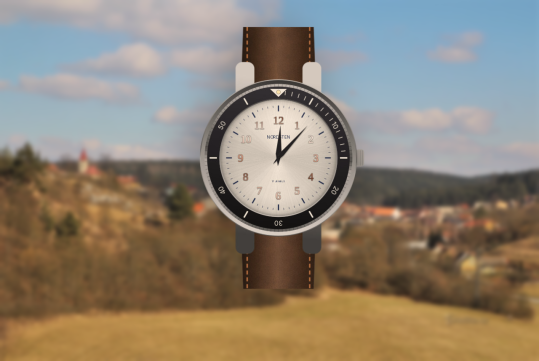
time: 12:07
